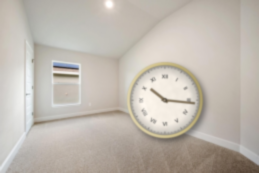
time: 10:16
